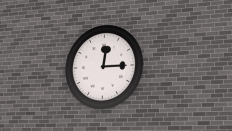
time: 12:15
